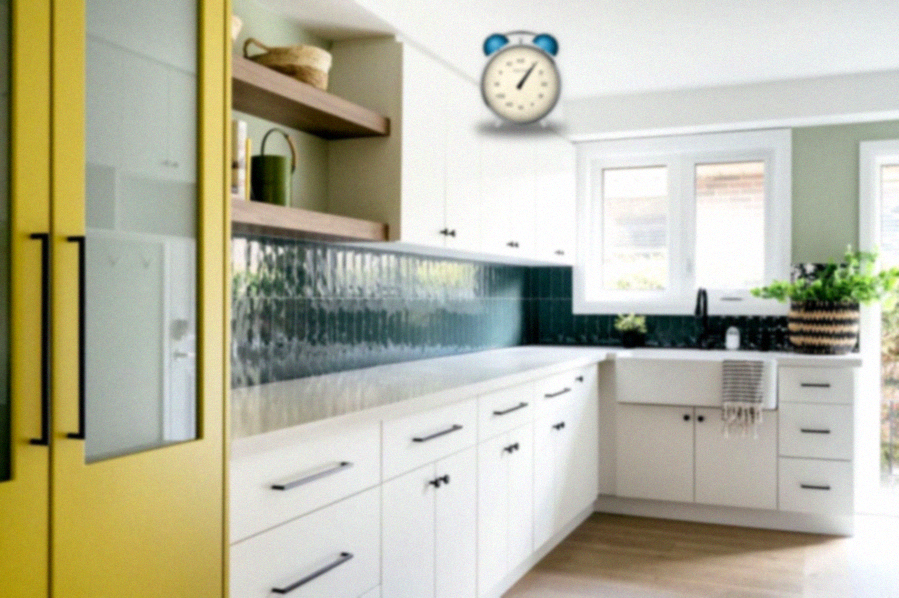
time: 1:06
